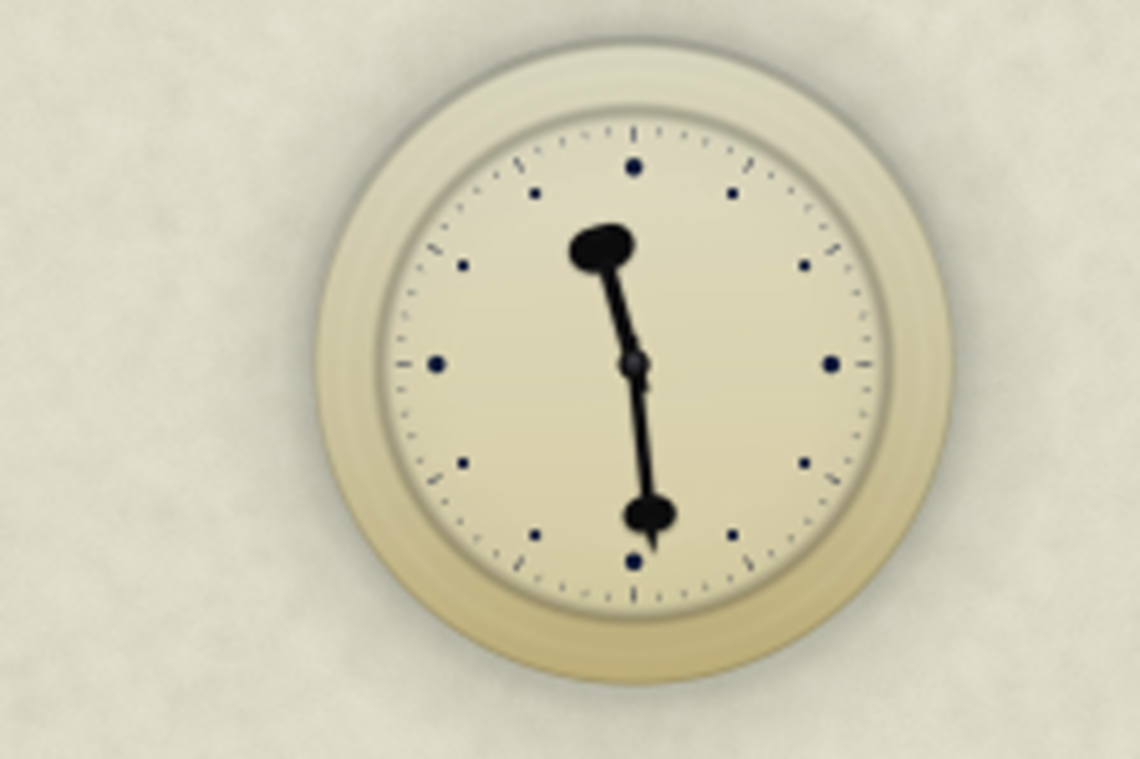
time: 11:29
